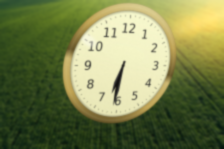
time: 6:31
